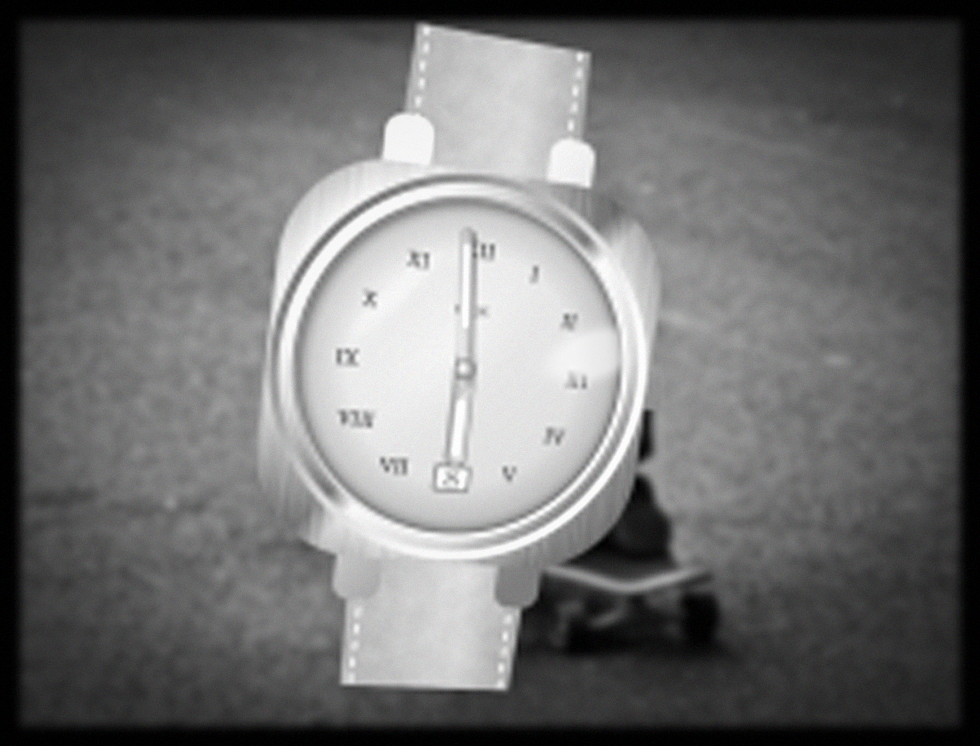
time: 5:59
